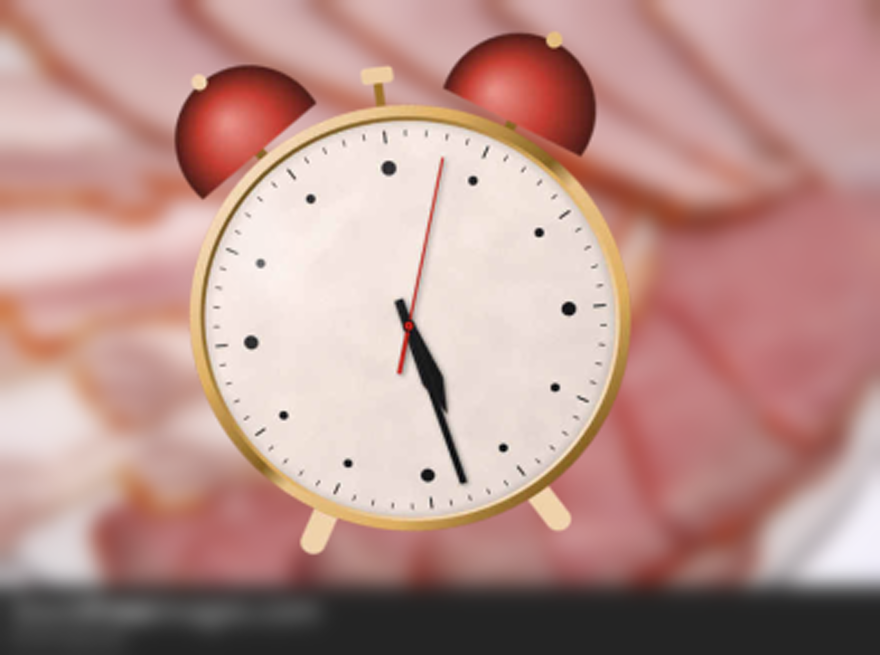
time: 5:28:03
